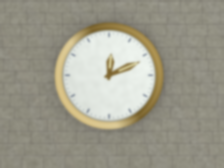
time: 12:11
